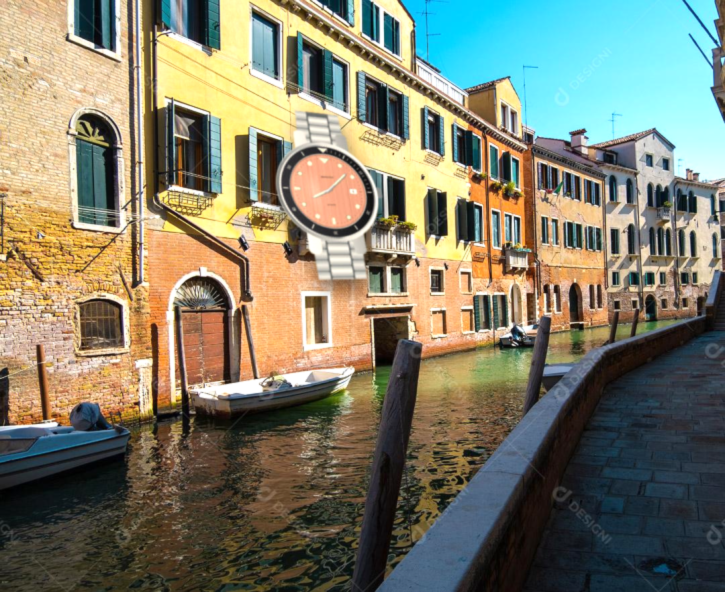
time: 8:08
